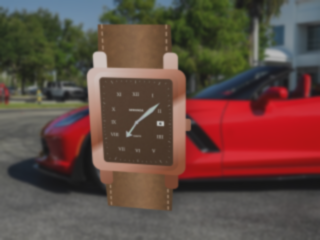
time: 7:08
